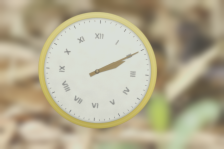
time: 2:10
